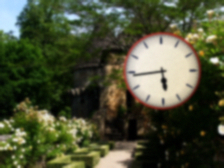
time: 5:44
